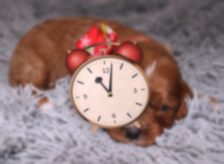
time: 11:02
